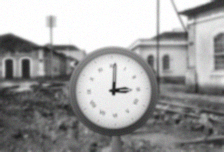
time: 3:01
